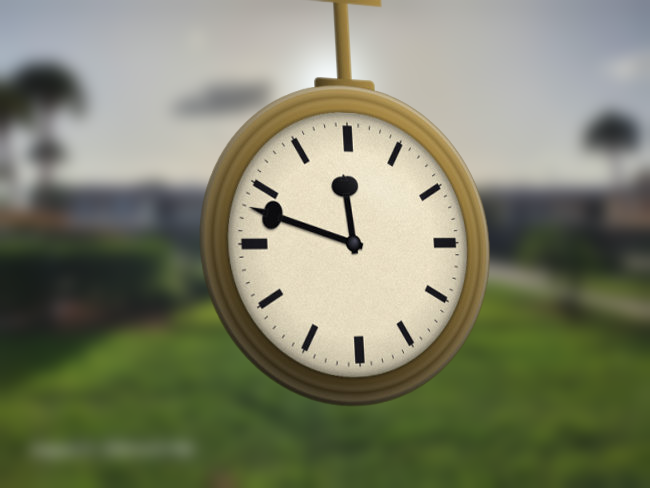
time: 11:48
